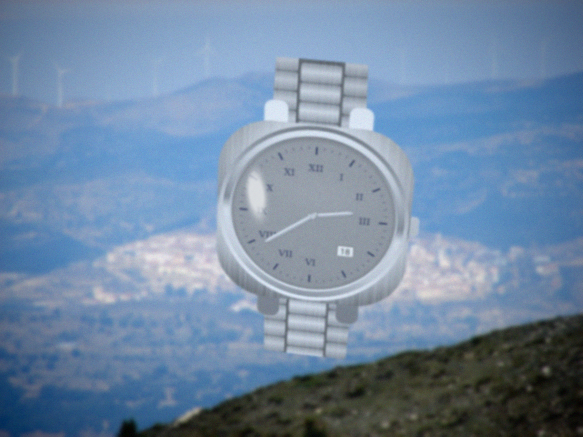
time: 2:39
